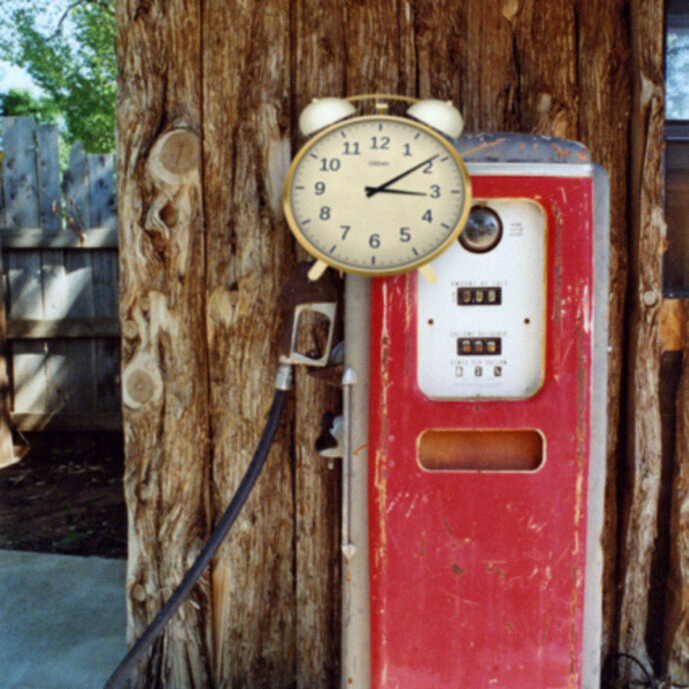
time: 3:09
